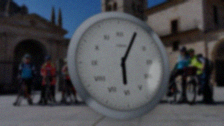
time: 6:05
